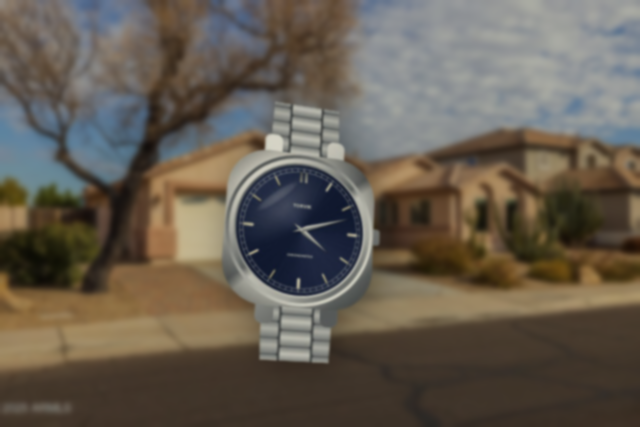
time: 4:12
